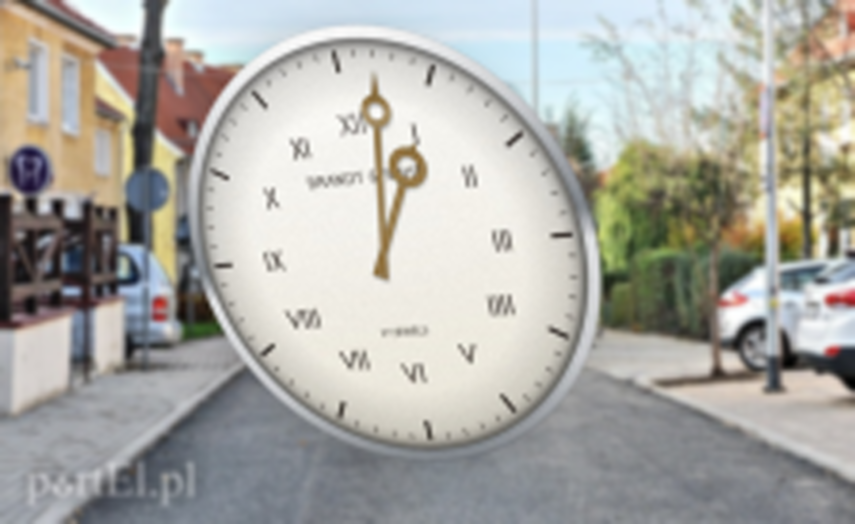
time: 1:02
